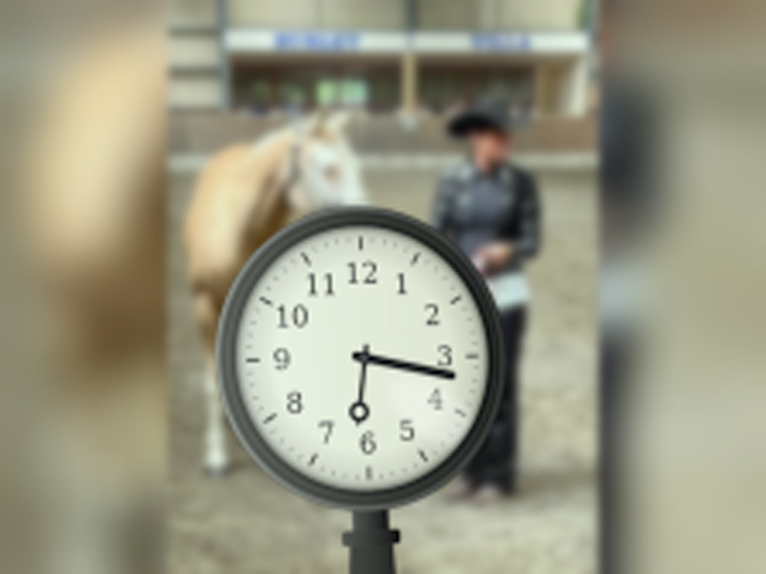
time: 6:17
